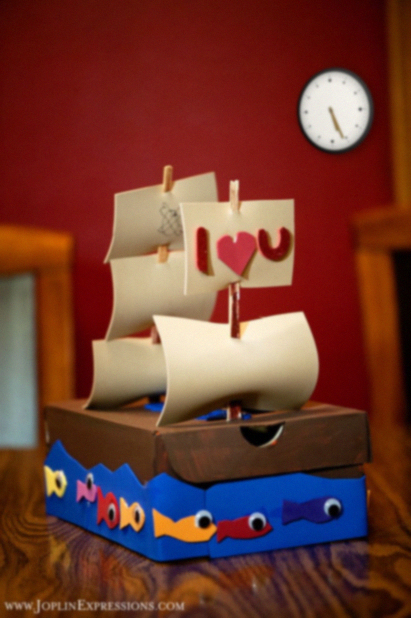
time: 5:26
